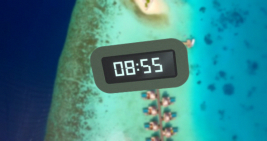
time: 8:55
